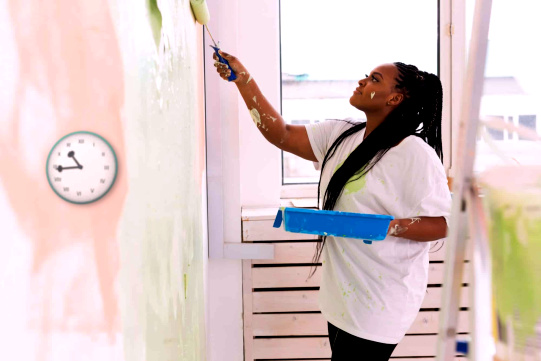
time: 10:44
